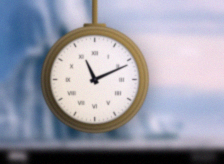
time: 11:11
